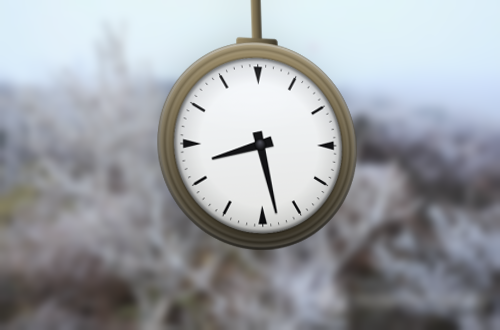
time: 8:28
